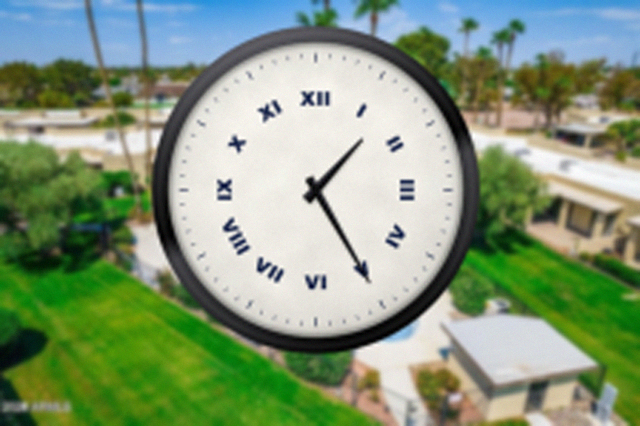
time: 1:25
